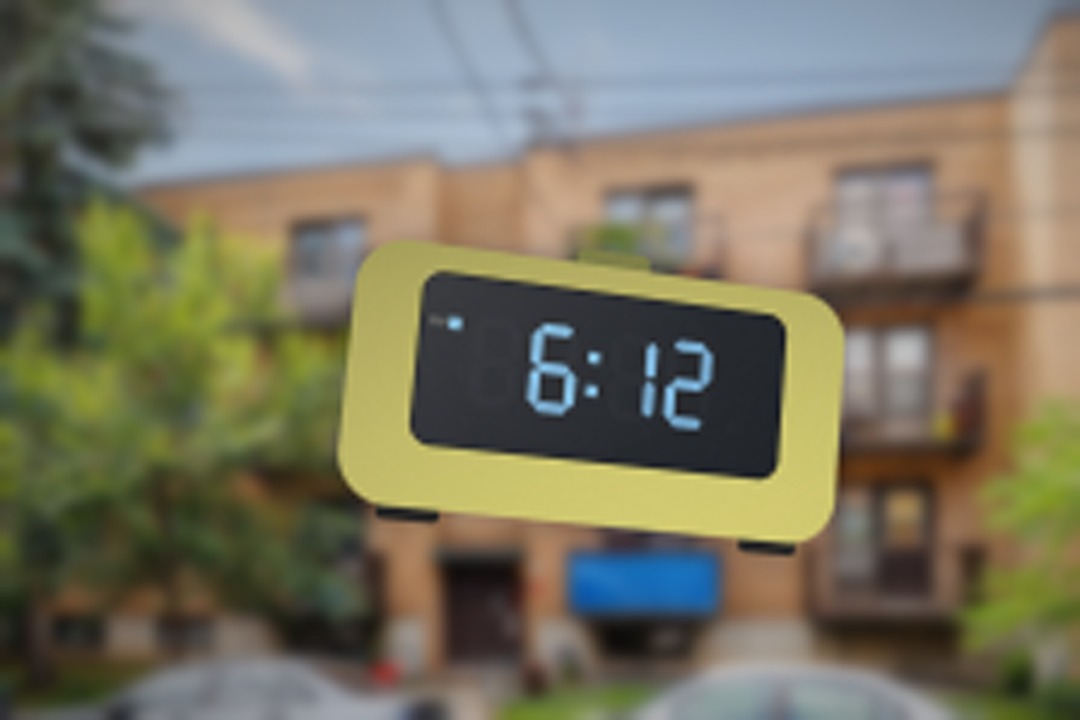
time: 6:12
